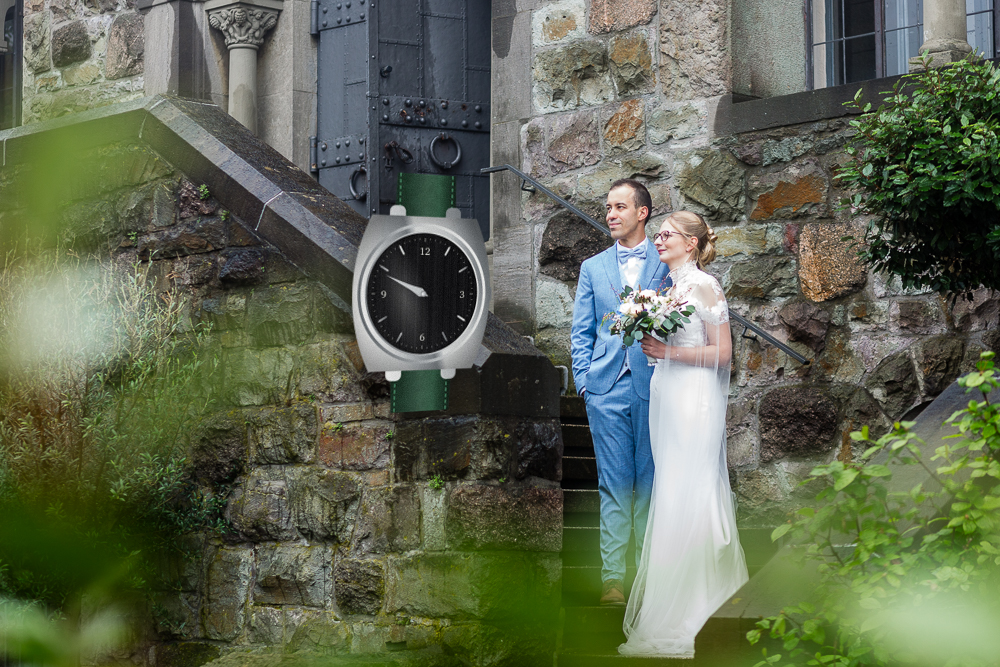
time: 9:49
